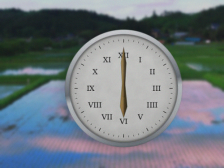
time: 6:00
